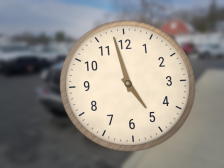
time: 4:58
